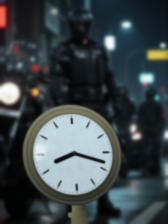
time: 8:18
